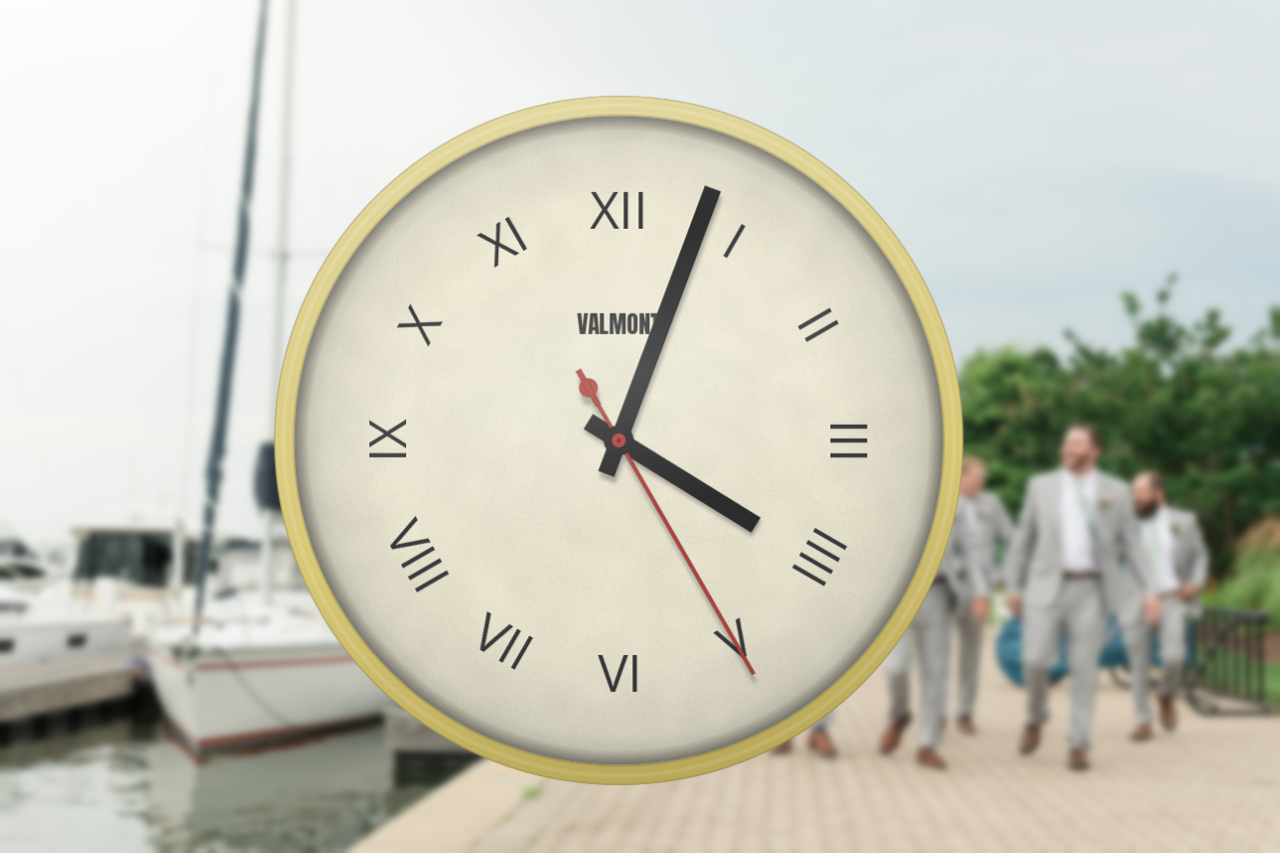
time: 4:03:25
